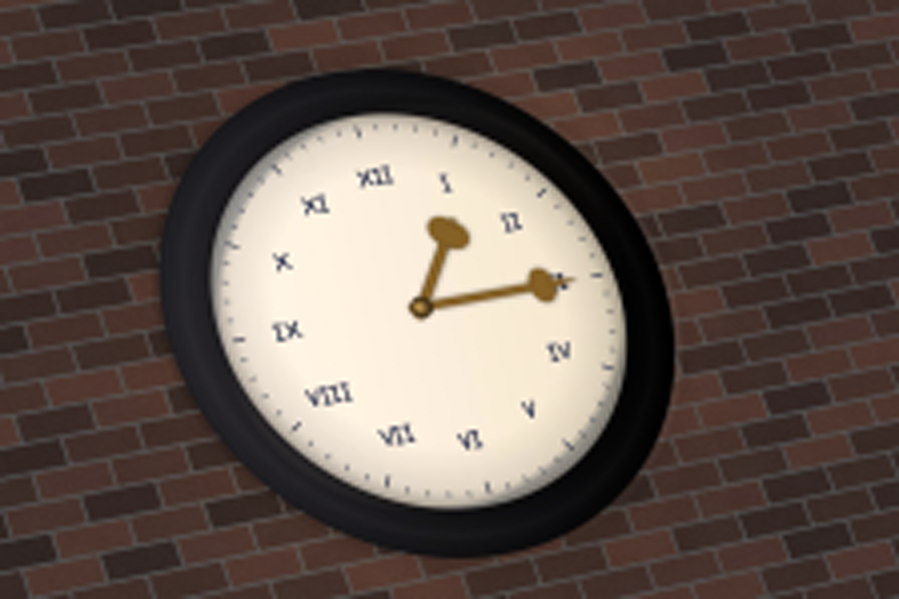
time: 1:15
